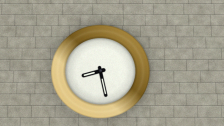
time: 8:28
